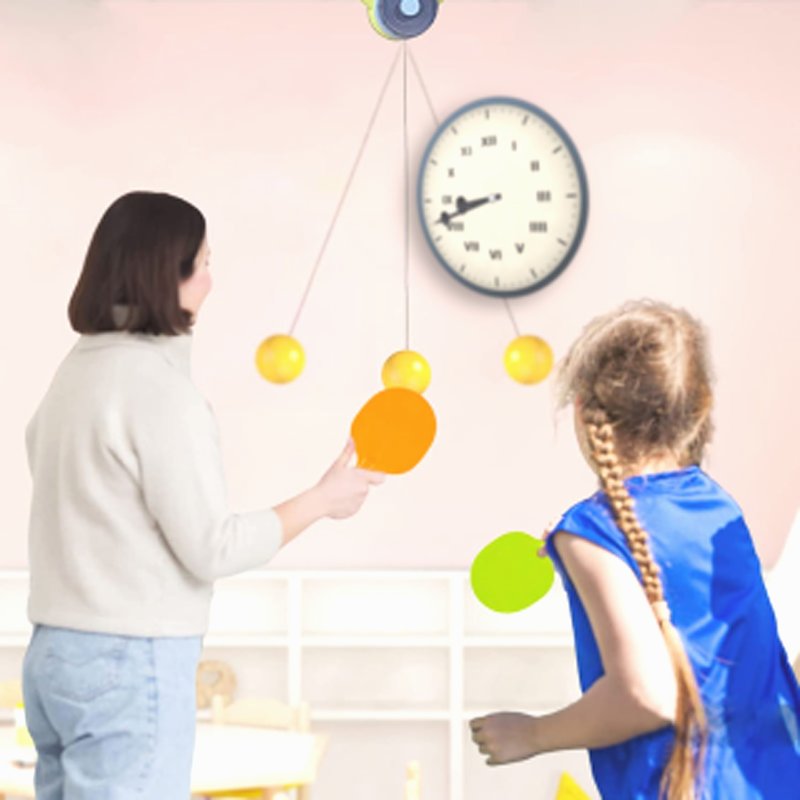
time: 8:42
